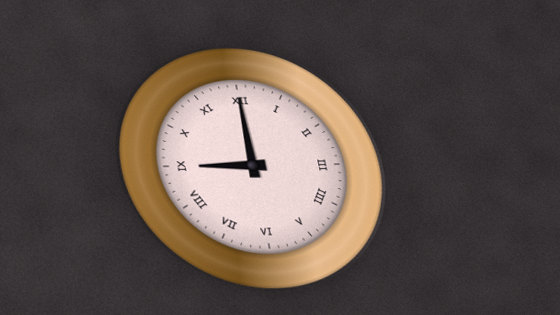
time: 9:00
